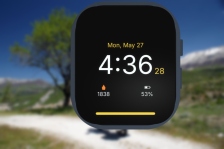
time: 4:36:28
